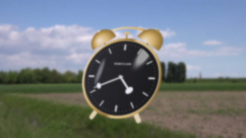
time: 4:41
